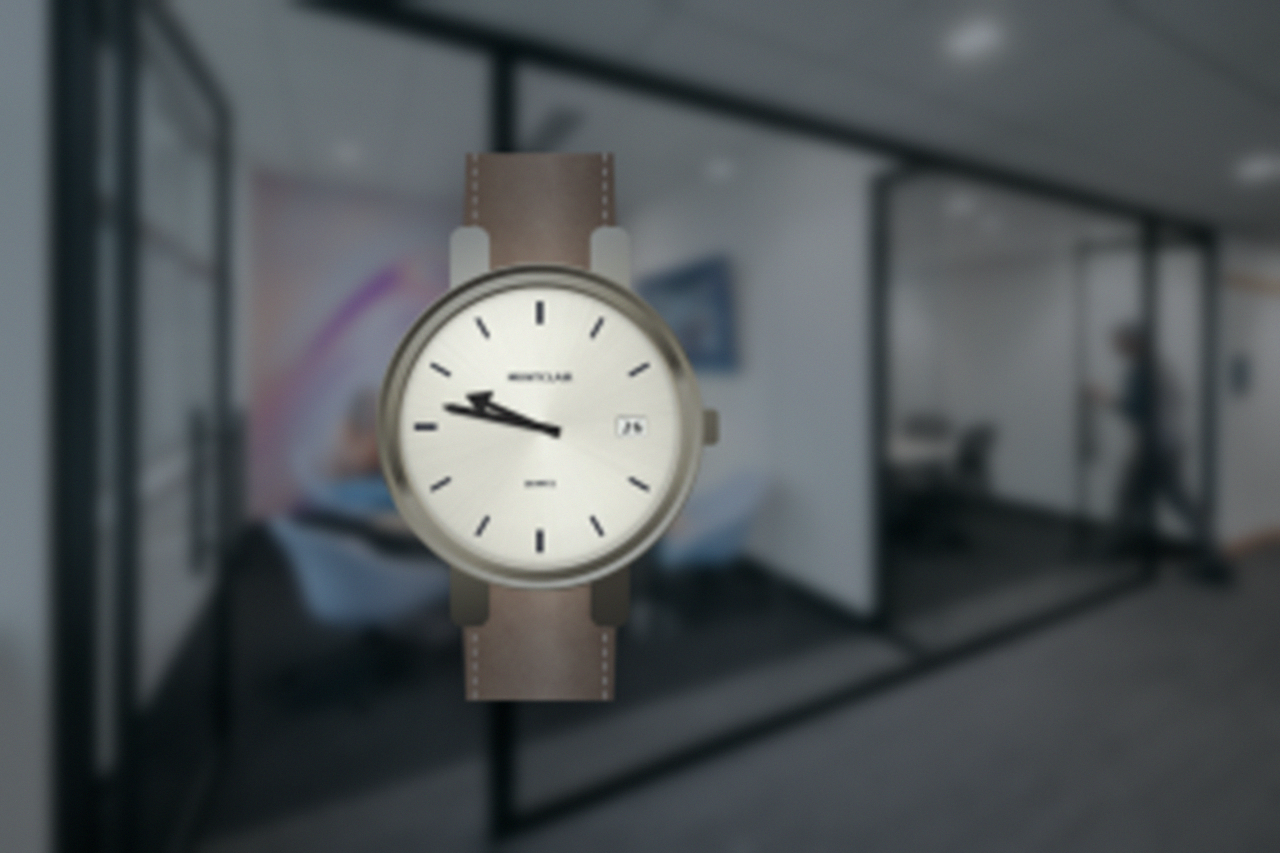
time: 9:47
